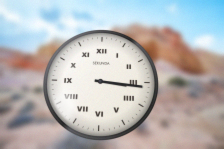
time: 3:16
